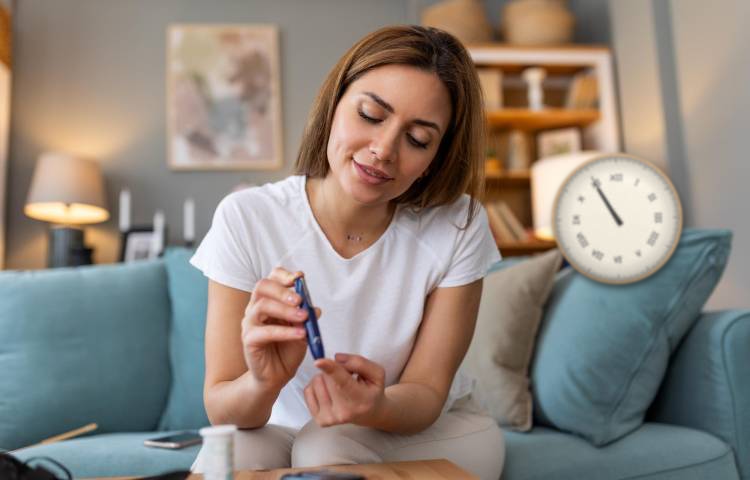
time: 10:55
